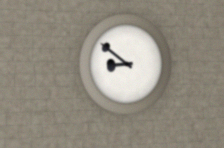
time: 8:51
